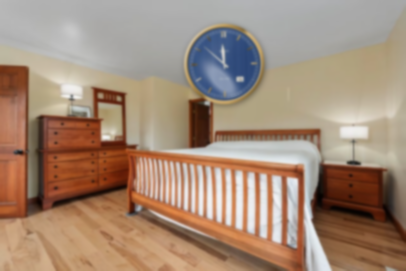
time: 11:52
